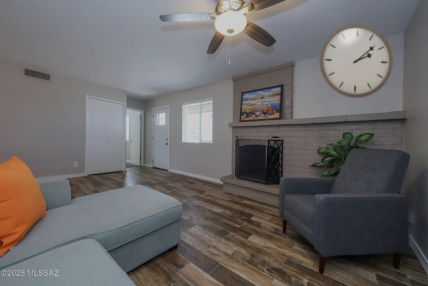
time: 2:08
